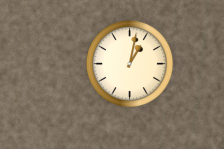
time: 1:02
